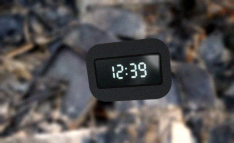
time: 12:39
